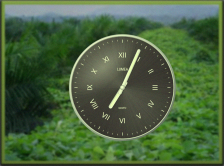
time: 7:04
